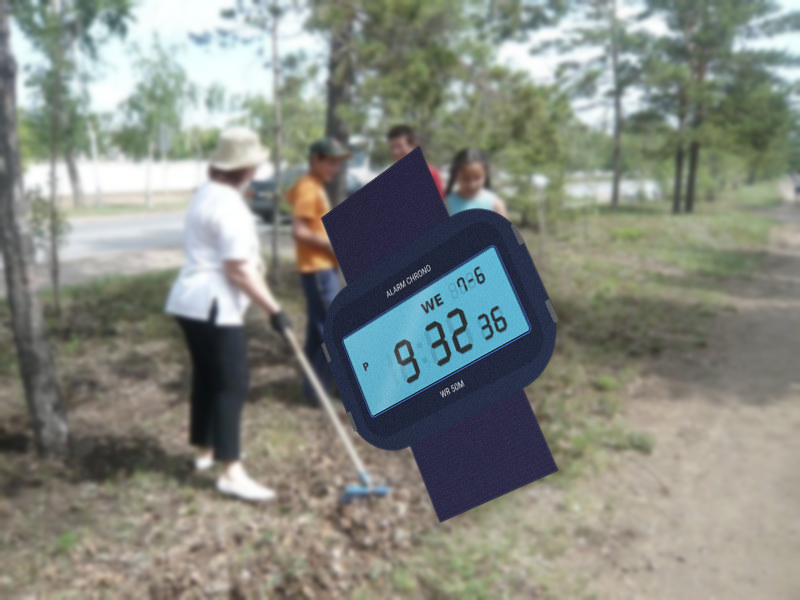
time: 9:32:36
